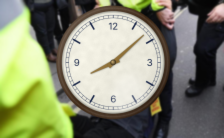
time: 8:08
